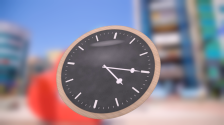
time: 4:15
